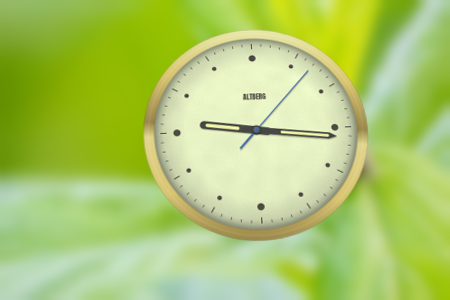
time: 9:16:07
